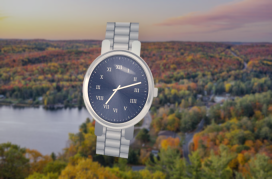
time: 7:12
